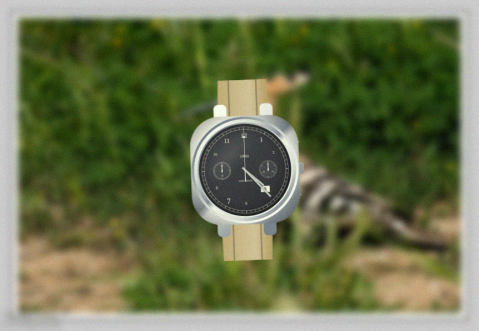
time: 4:23
